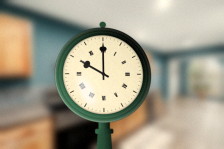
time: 10:00
